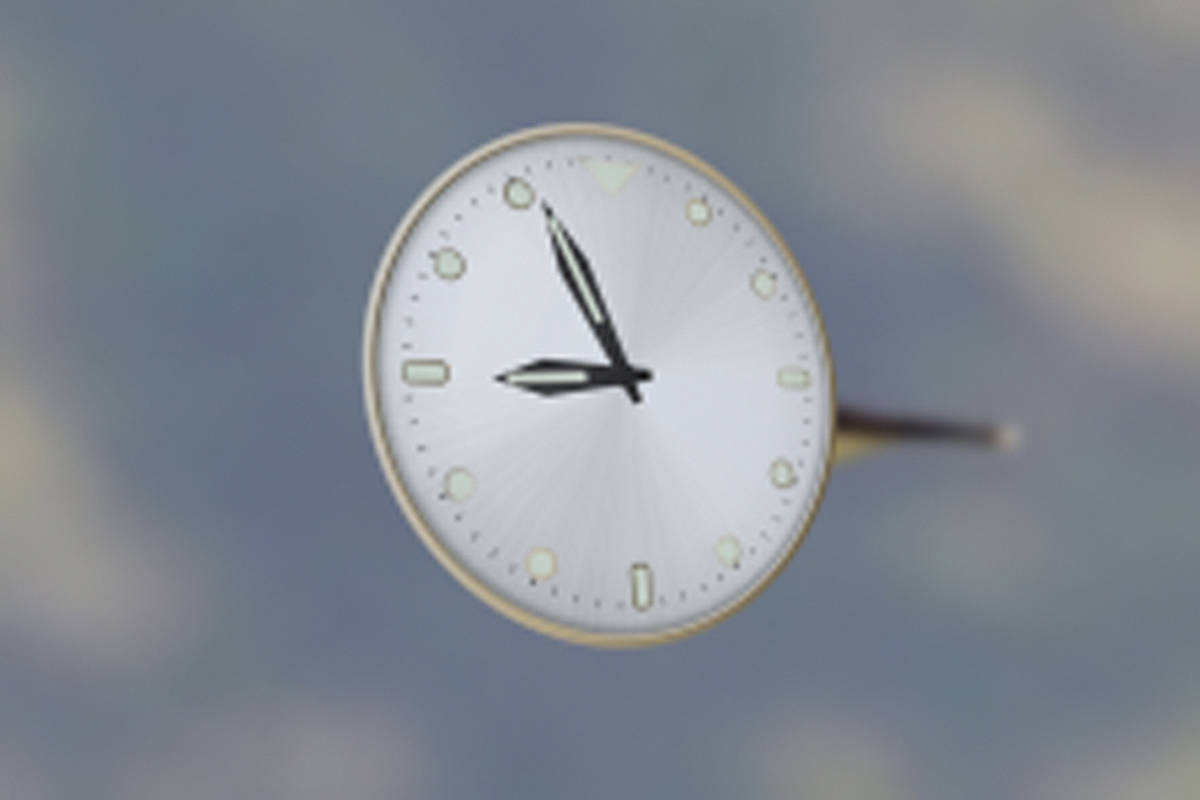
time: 8:56
